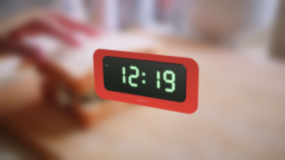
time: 12:19
